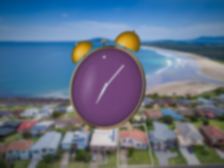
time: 7:08
